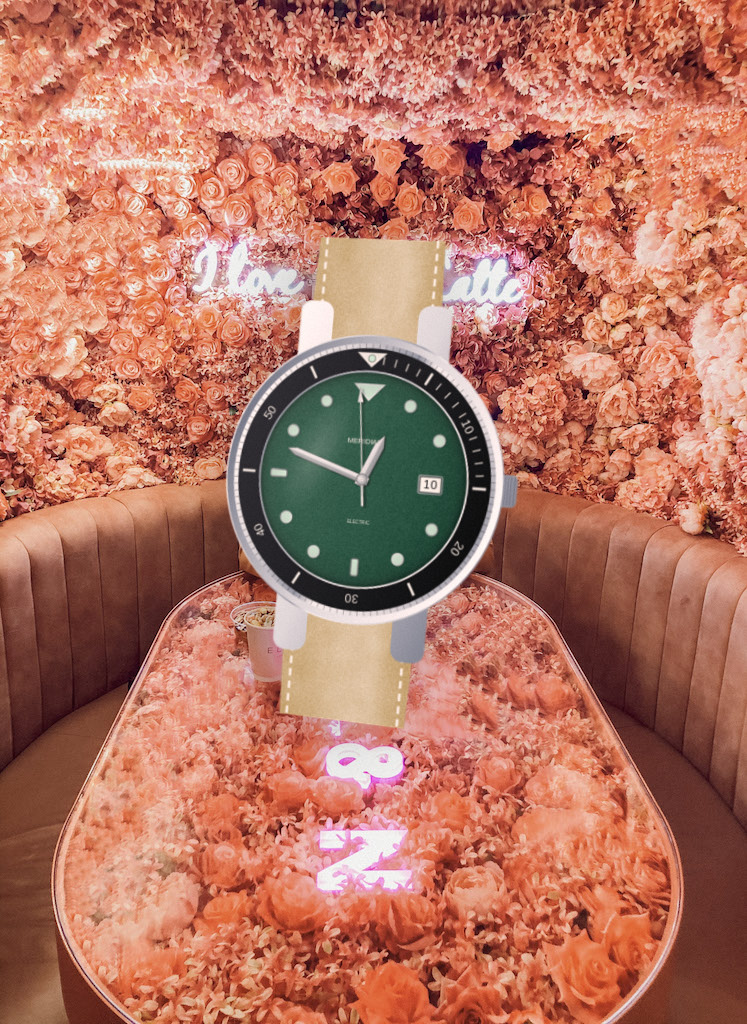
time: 12:47:59
